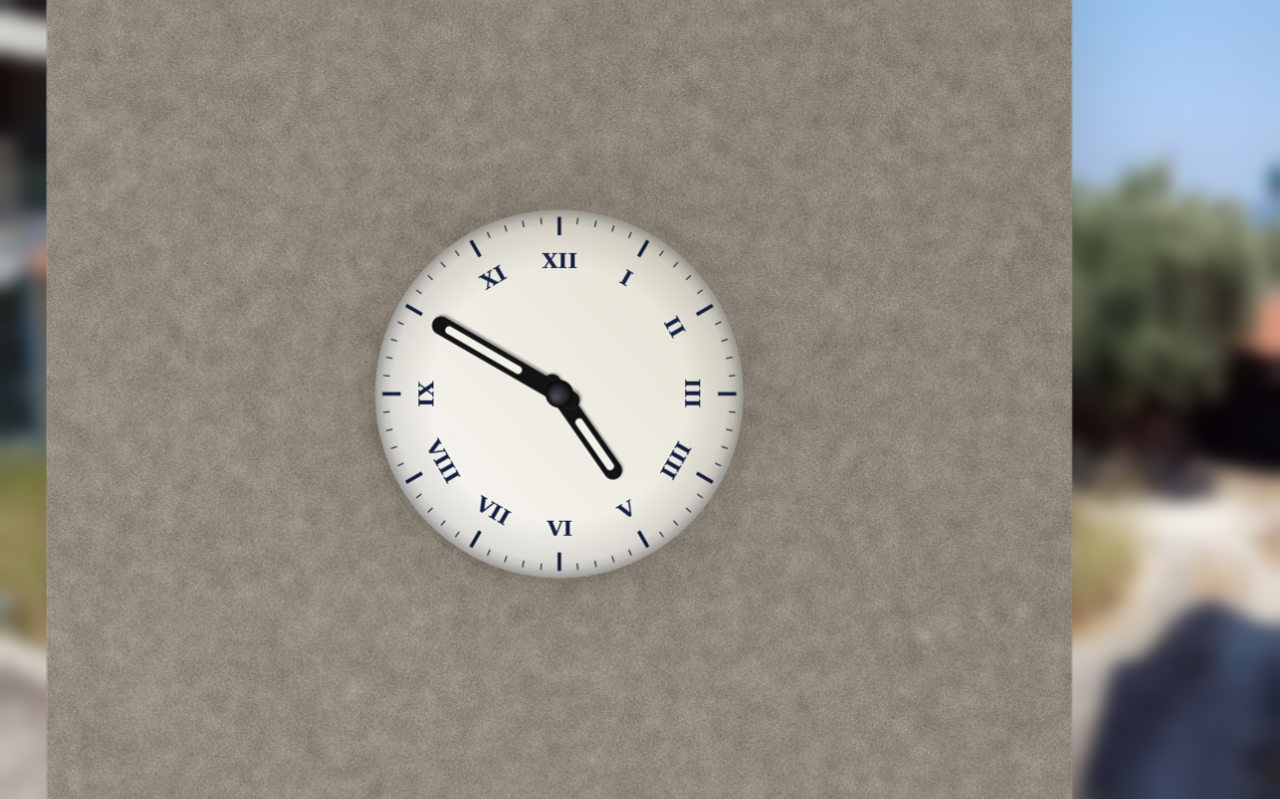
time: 4:50
